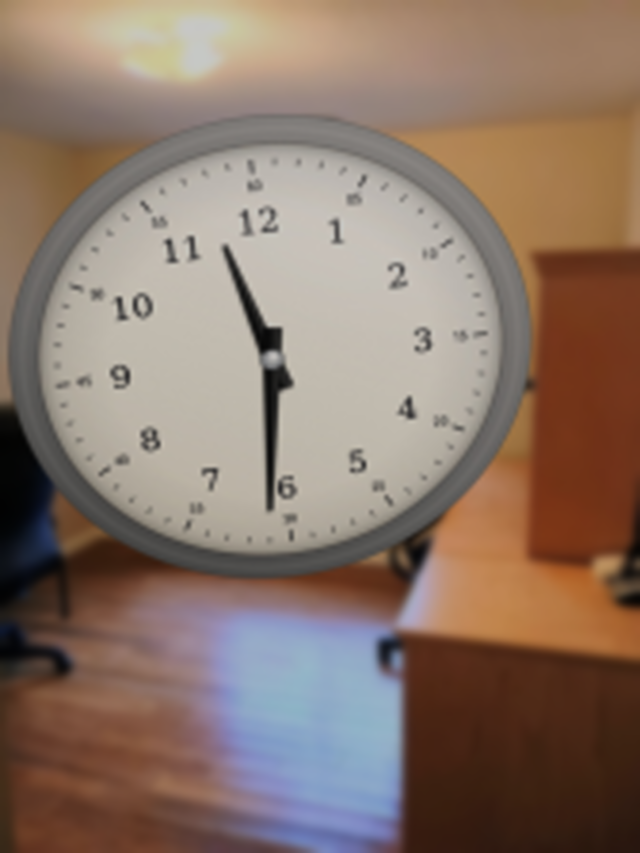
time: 11:31
